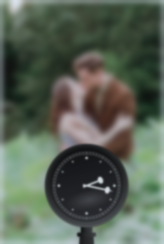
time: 2:17
